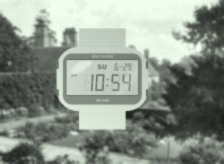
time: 10:54
